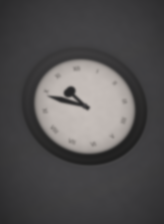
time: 10:49
